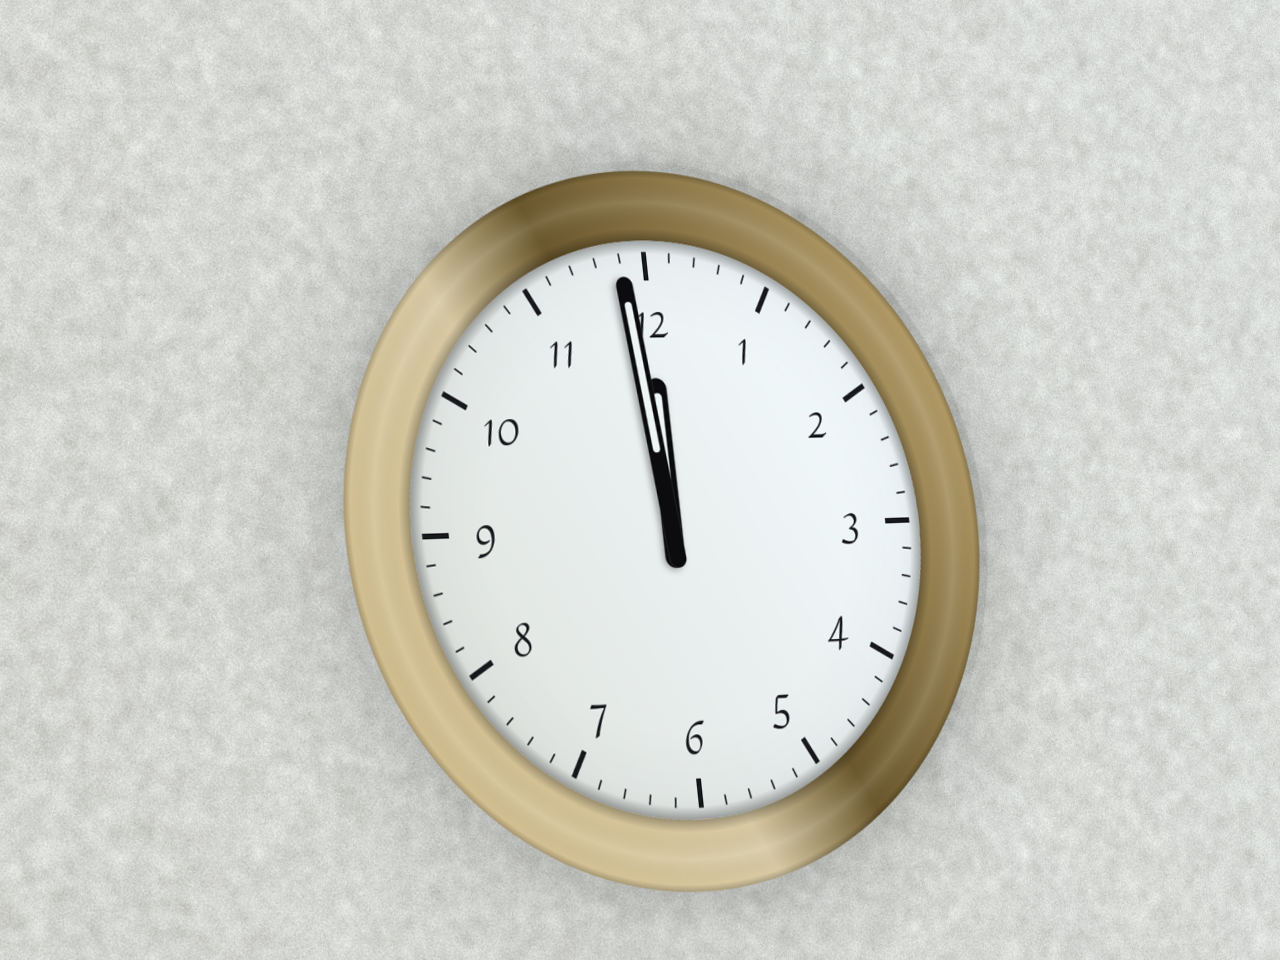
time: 11:59
